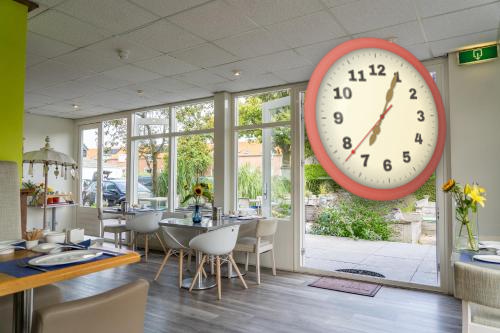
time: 7:04:38
